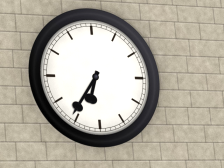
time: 6:36
